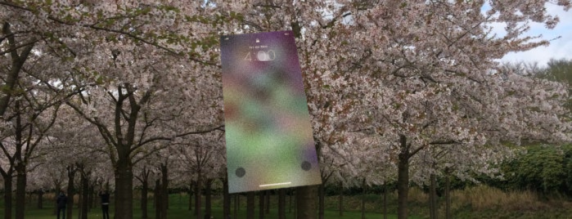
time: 4:00
